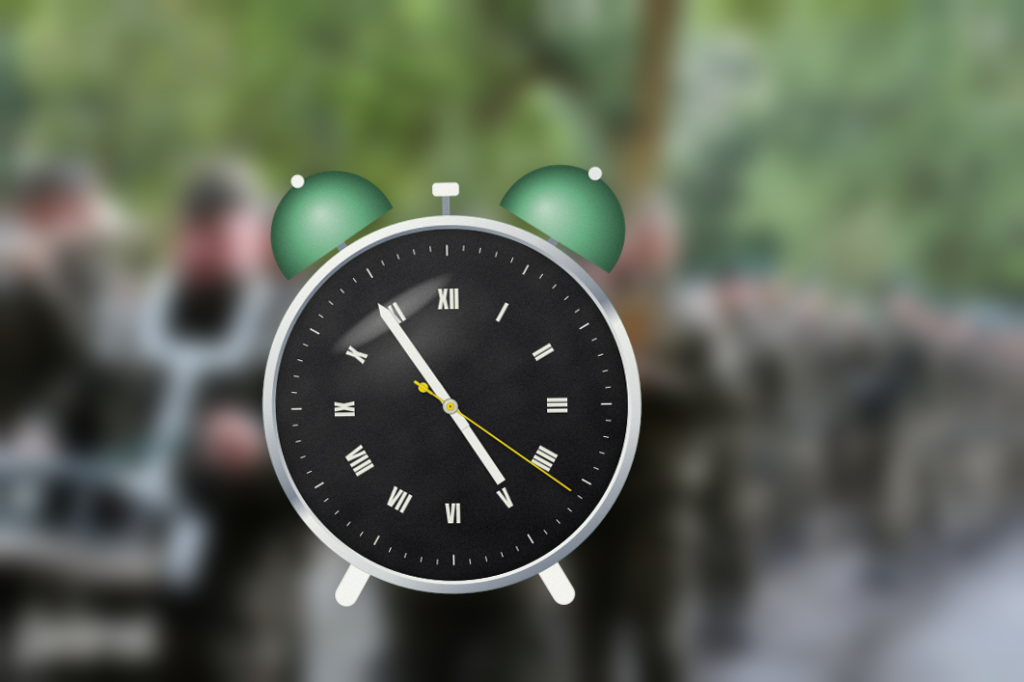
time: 4:54:21
